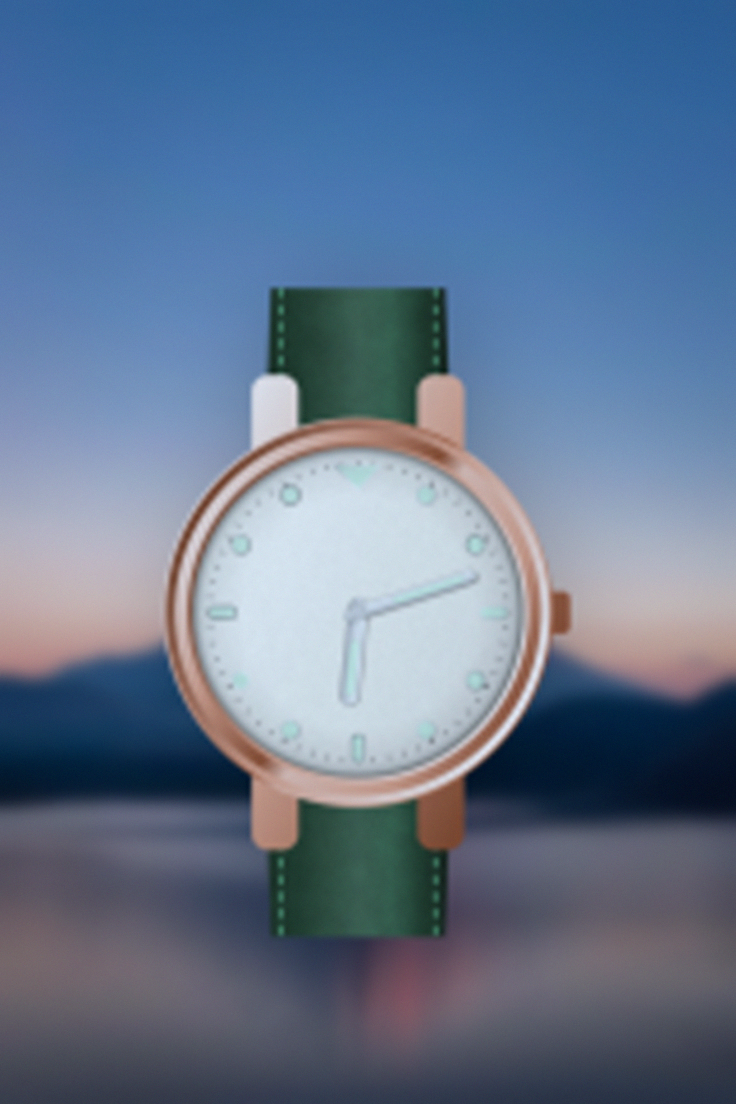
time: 6:12
